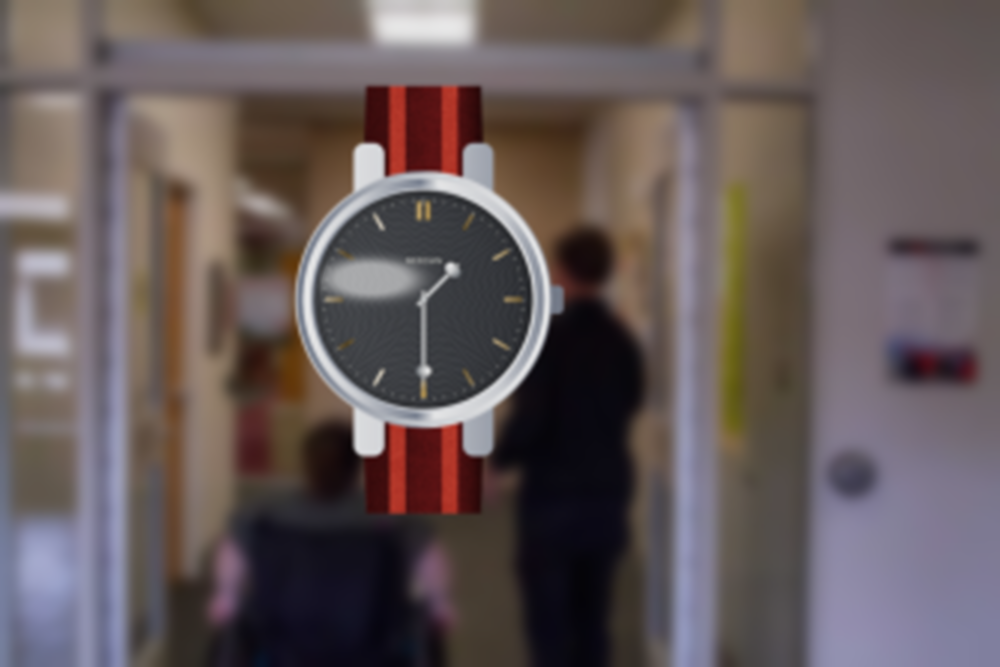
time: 1:30
